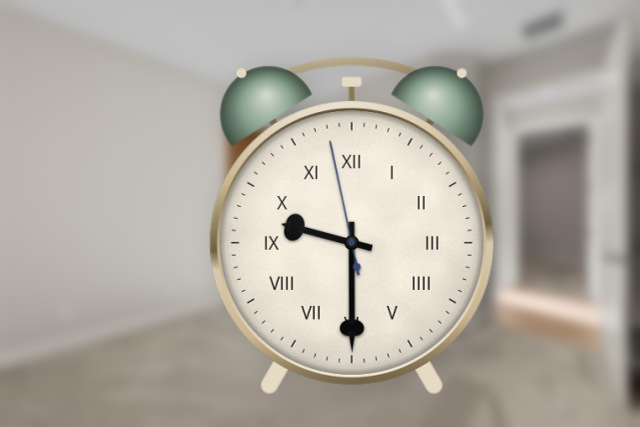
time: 9:29:58
